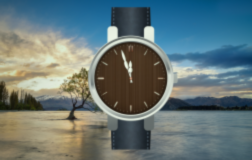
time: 11:57
